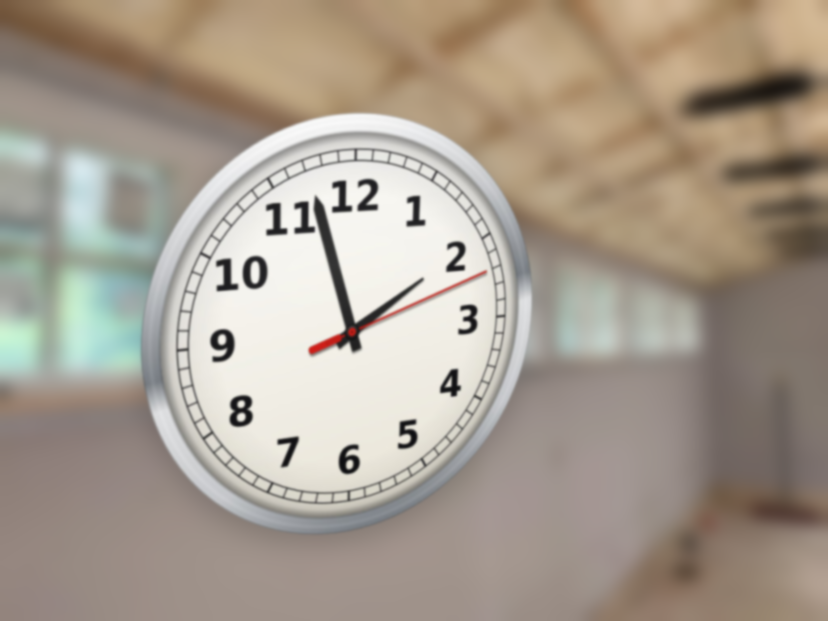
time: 1:57:12
